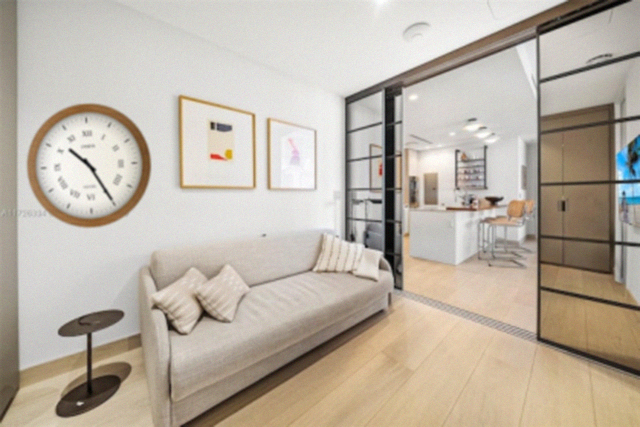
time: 10:25
